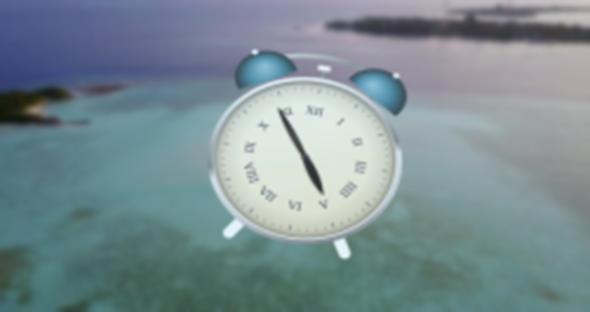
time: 4:54
